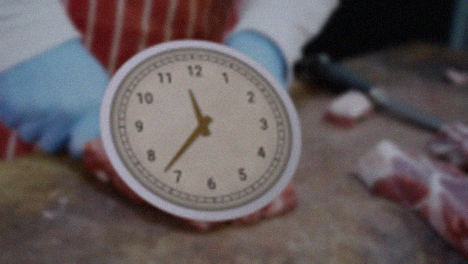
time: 11:37
